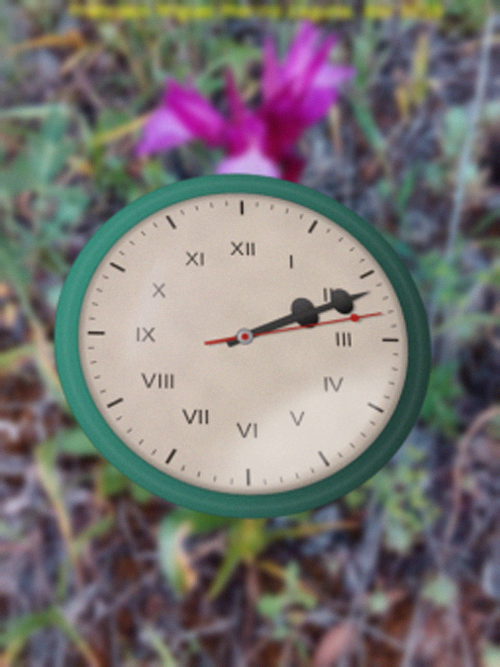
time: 2:11:13
